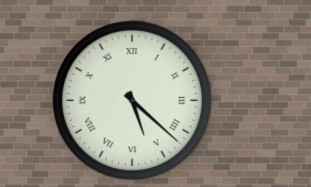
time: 5:22
